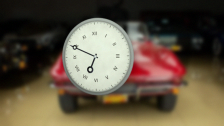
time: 6:49
